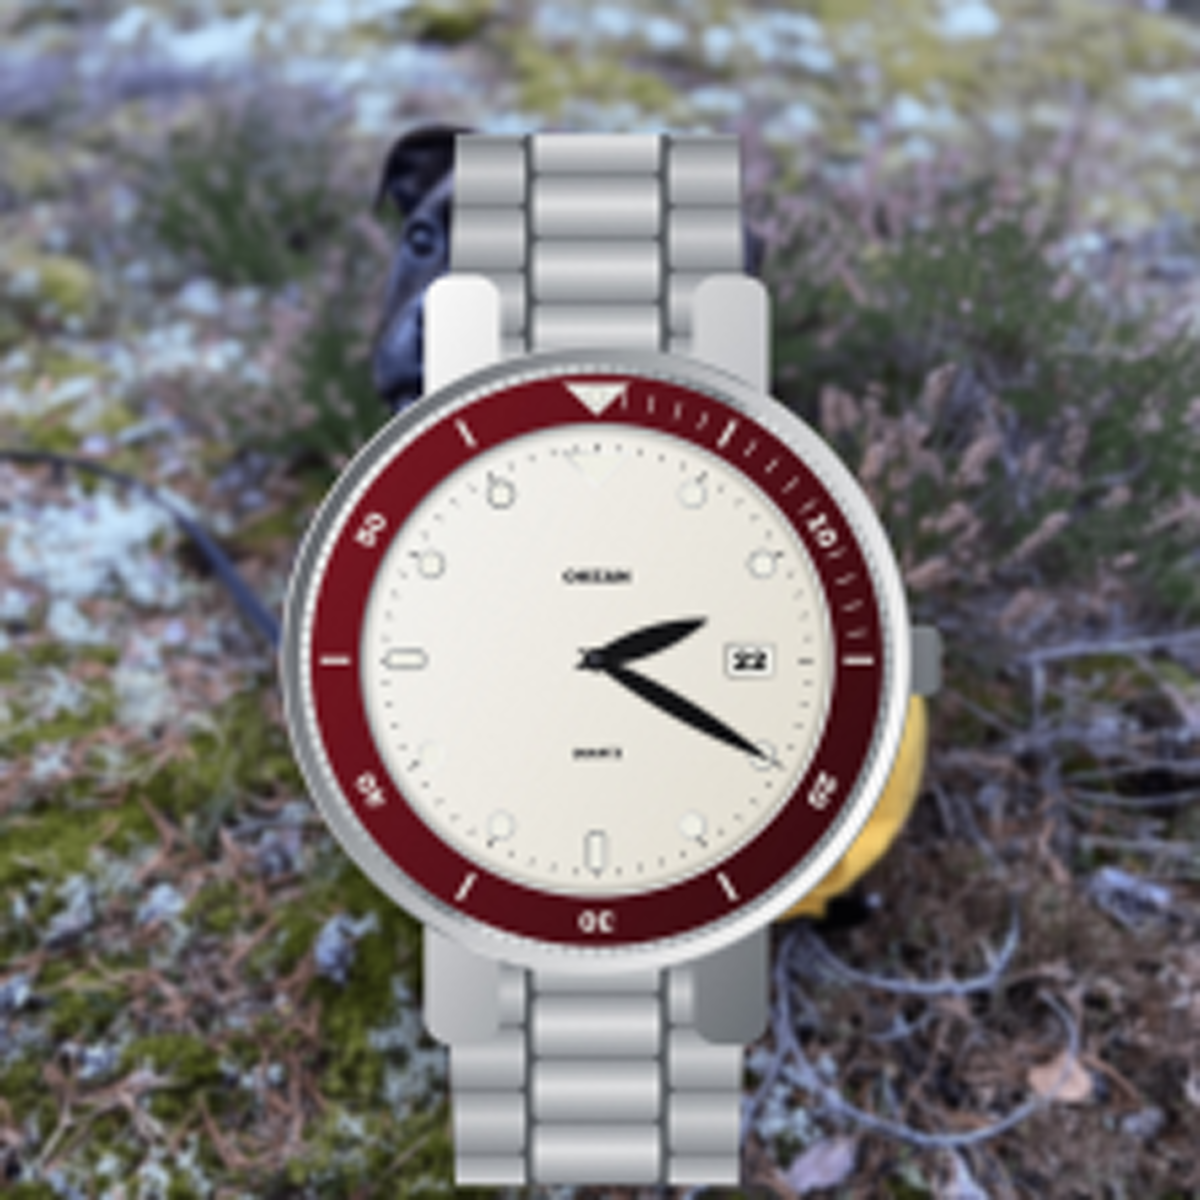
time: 2:20
